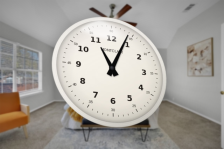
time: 11:04
